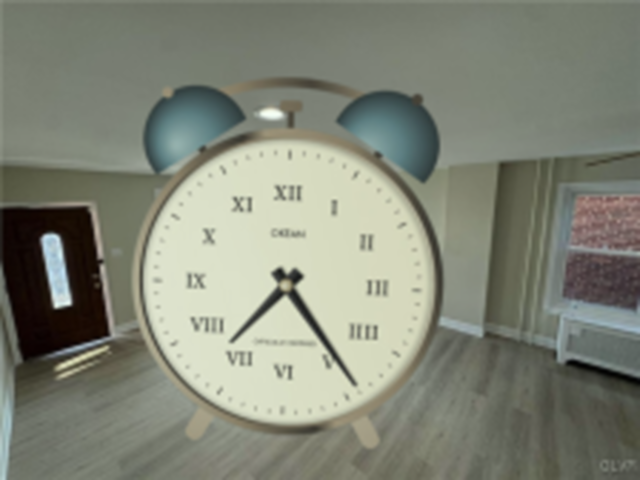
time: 7:24
